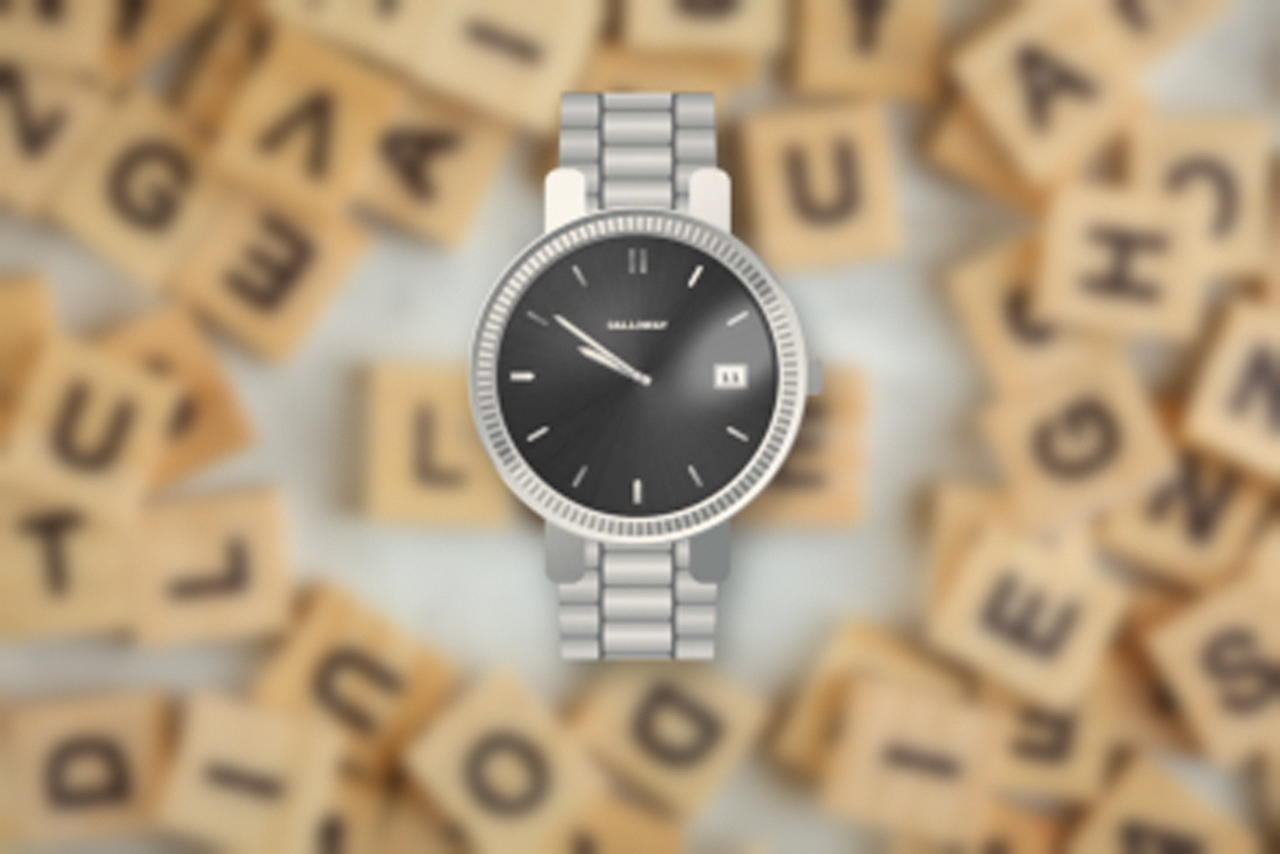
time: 9:51
